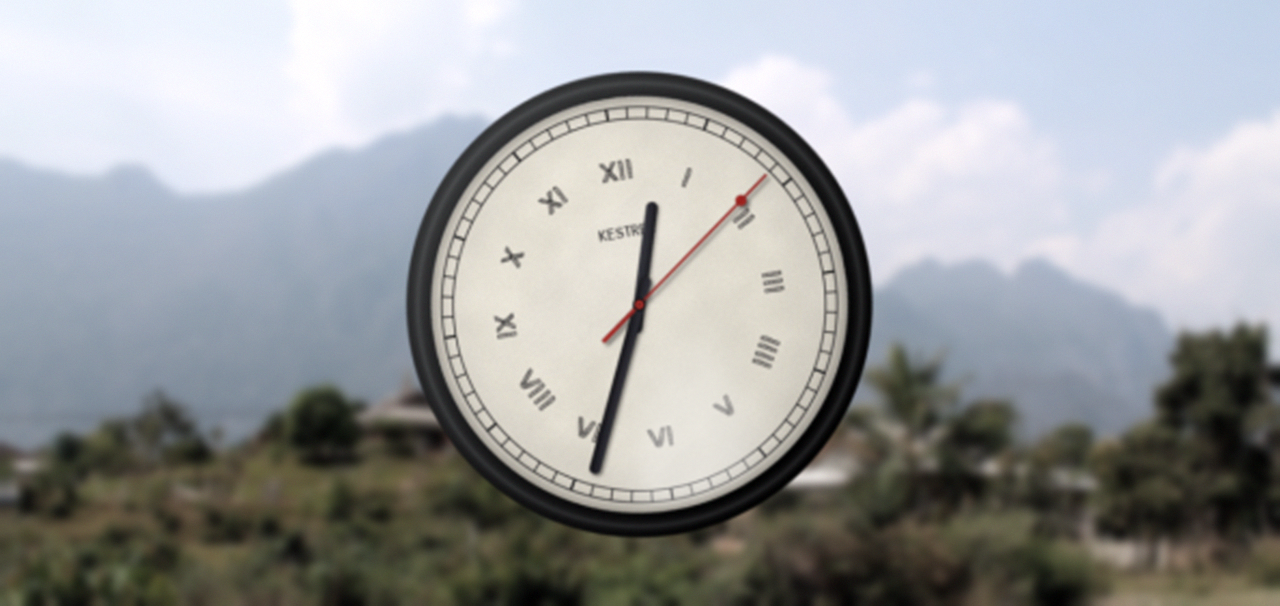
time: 12:34:09
